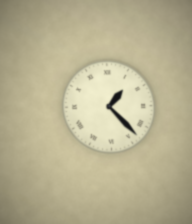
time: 1:23
